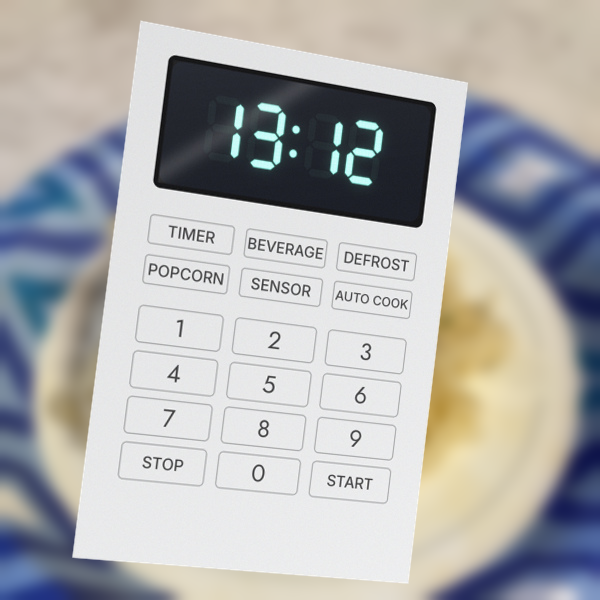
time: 13:12
